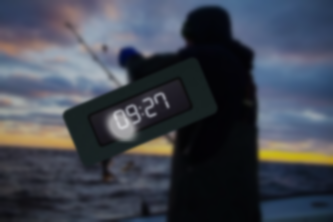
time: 9:27
